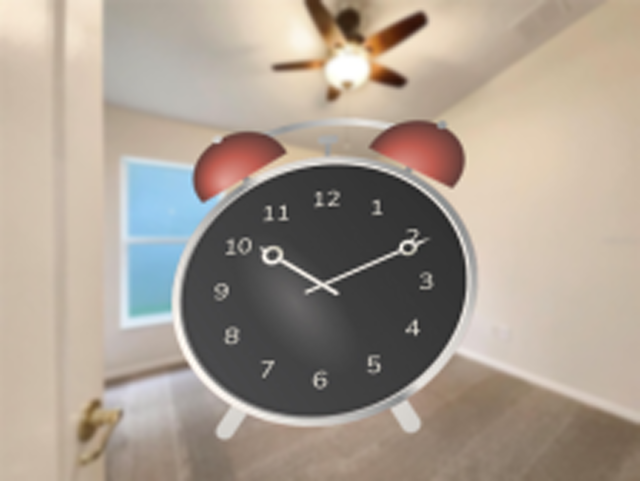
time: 10:11
